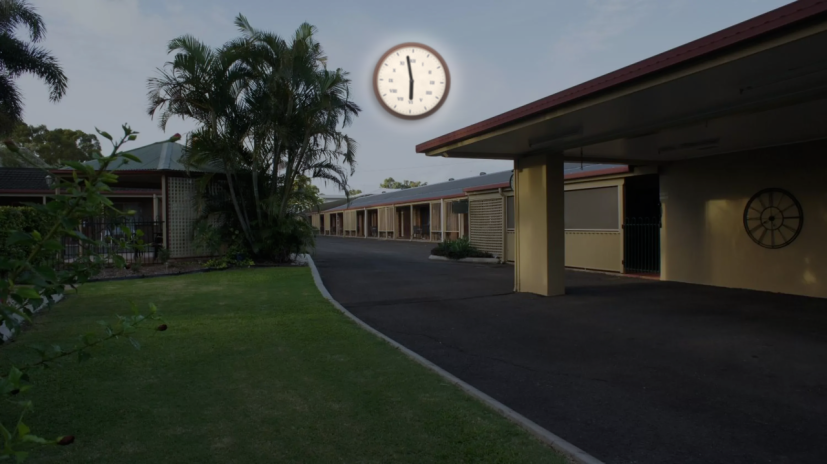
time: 5:58
